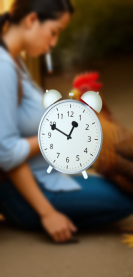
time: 12:49
